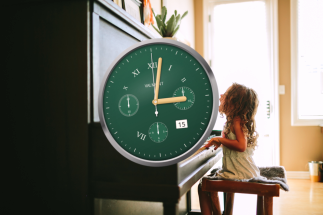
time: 3:02
